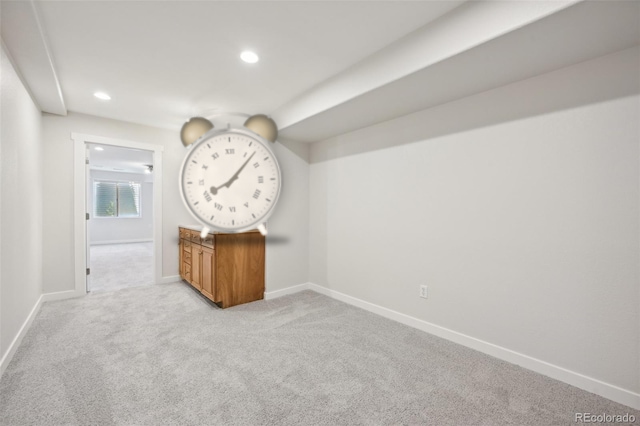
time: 8:07
